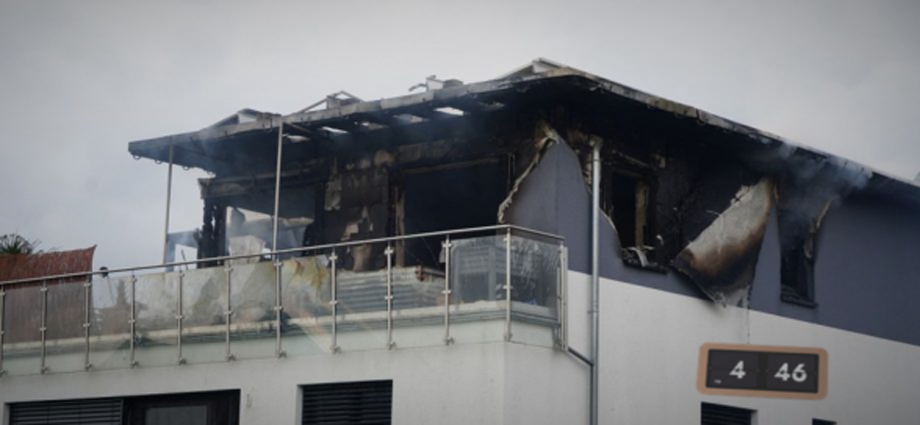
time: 4:46
